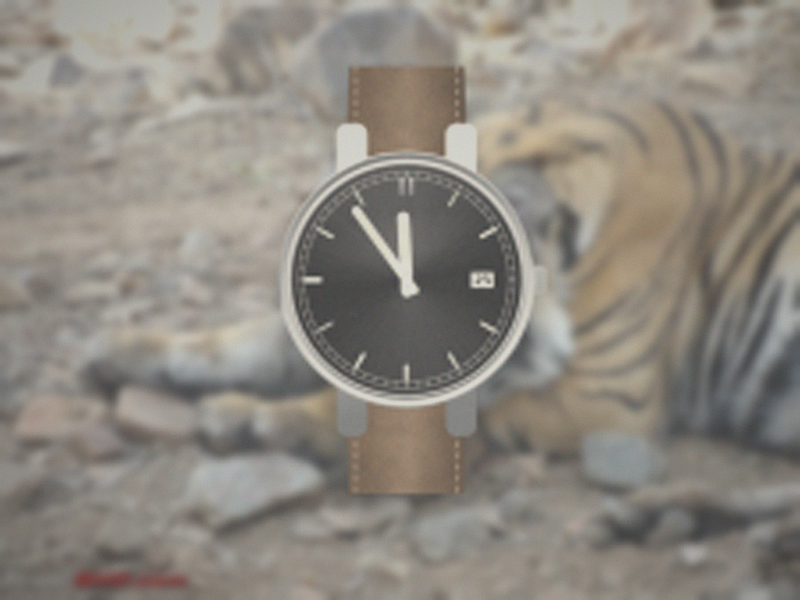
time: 11:54
